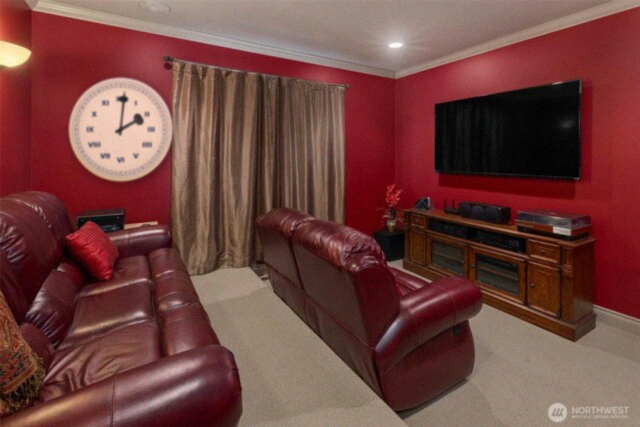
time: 2:01
